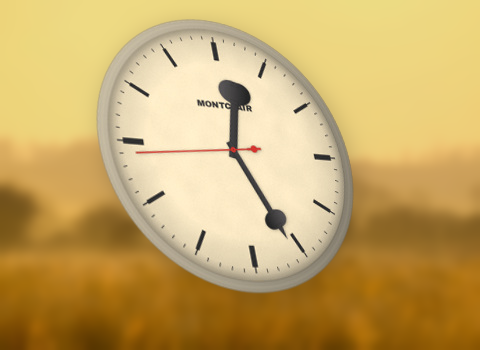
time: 12:25:44
